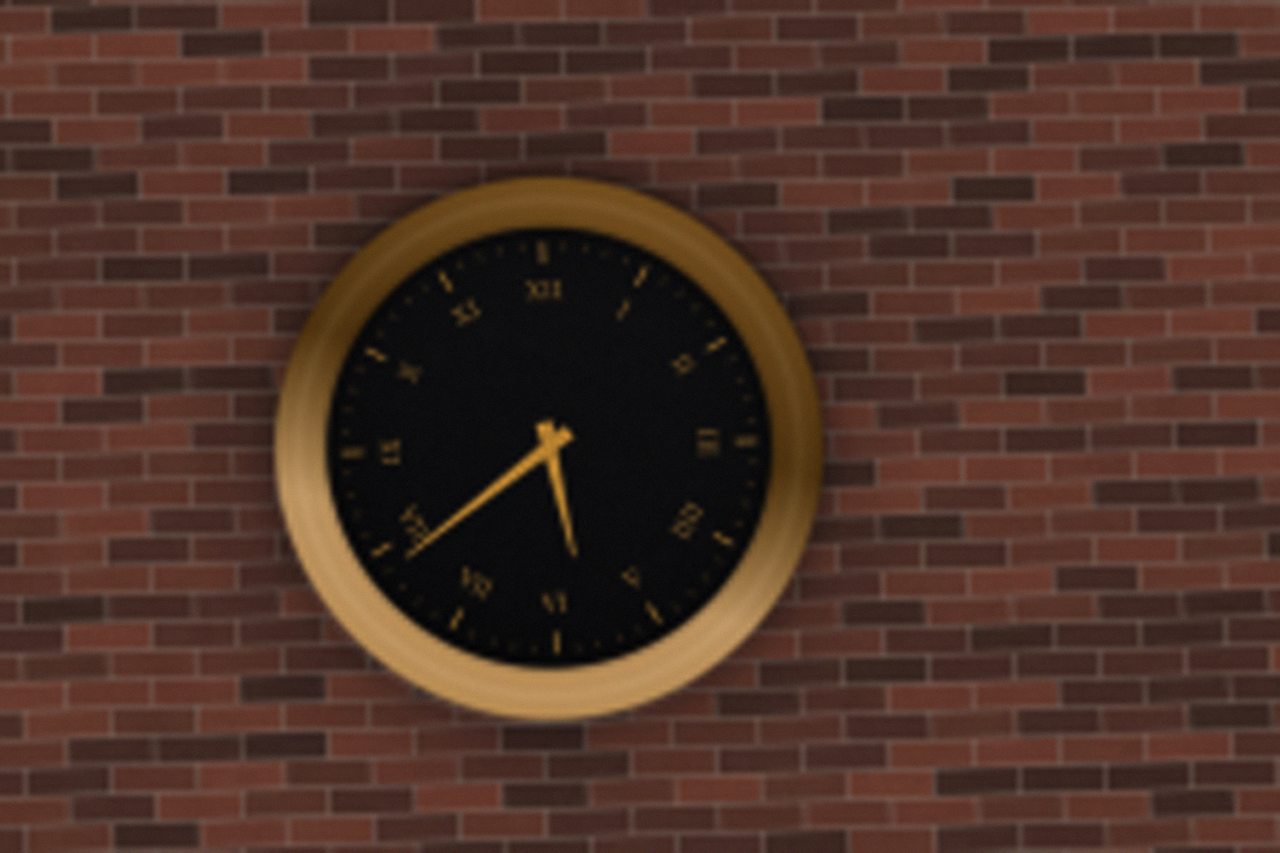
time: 5:39
